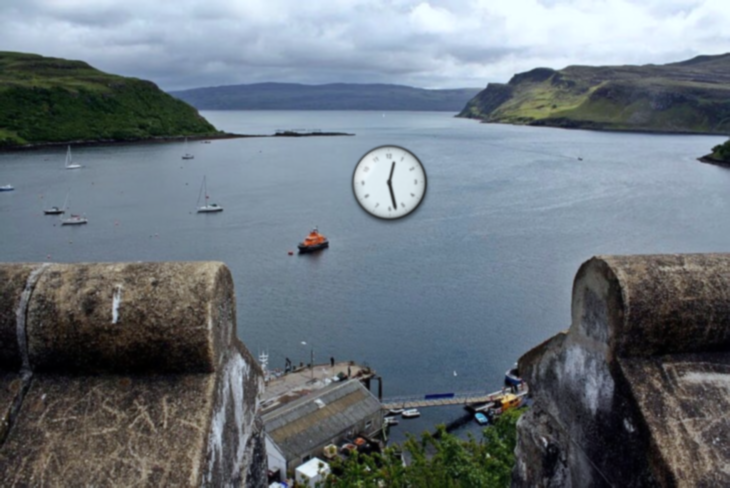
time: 12:28
